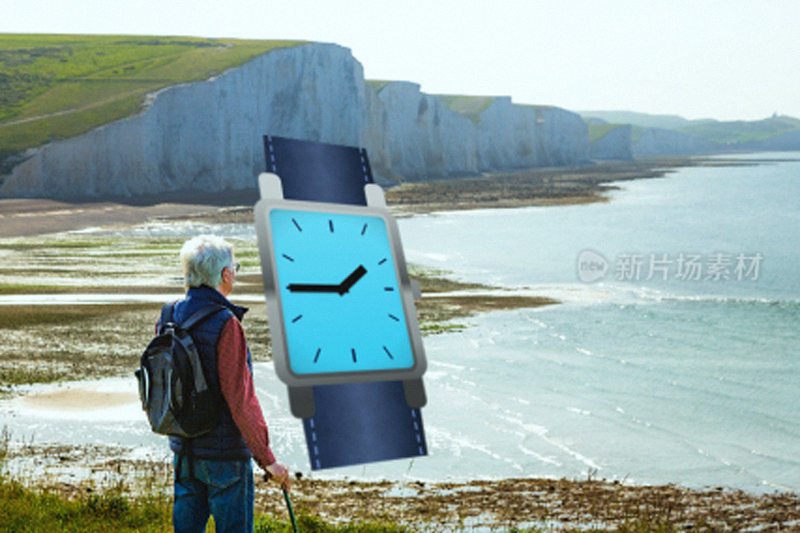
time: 1:45
